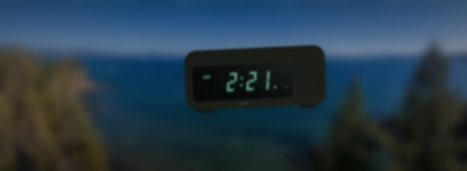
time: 2:21
